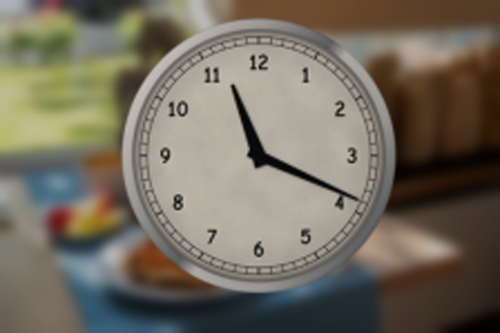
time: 11:19
